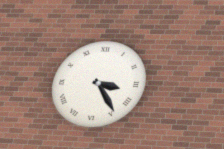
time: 3:24
